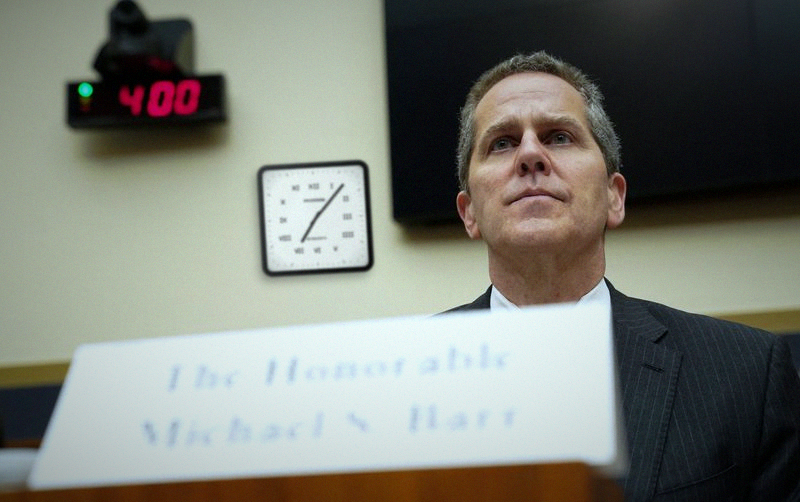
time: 7:07
